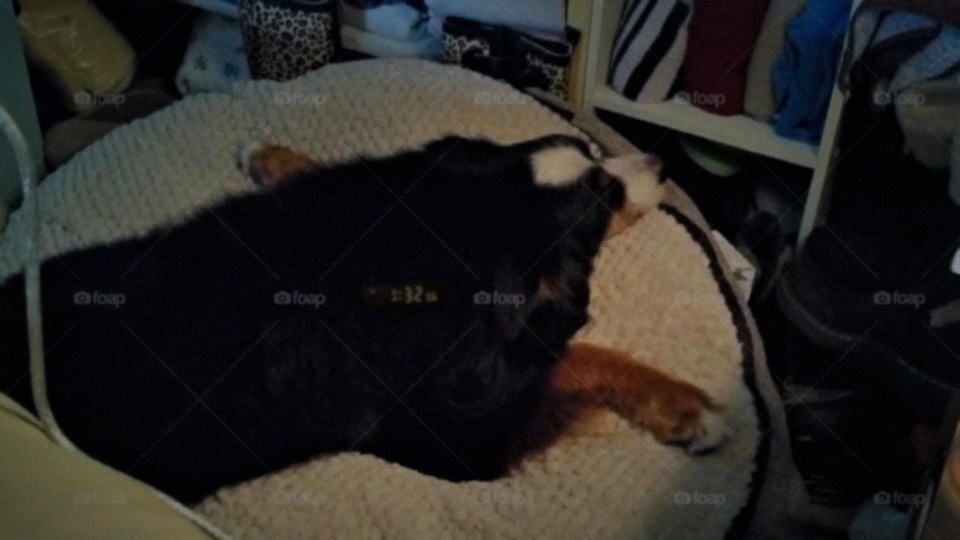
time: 1:32
